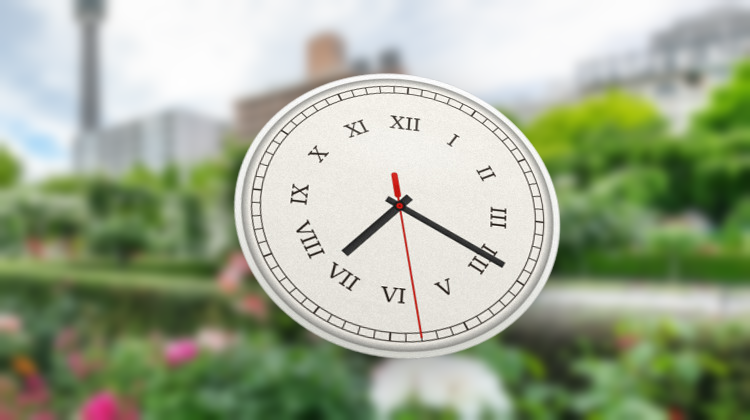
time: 7:19:28
